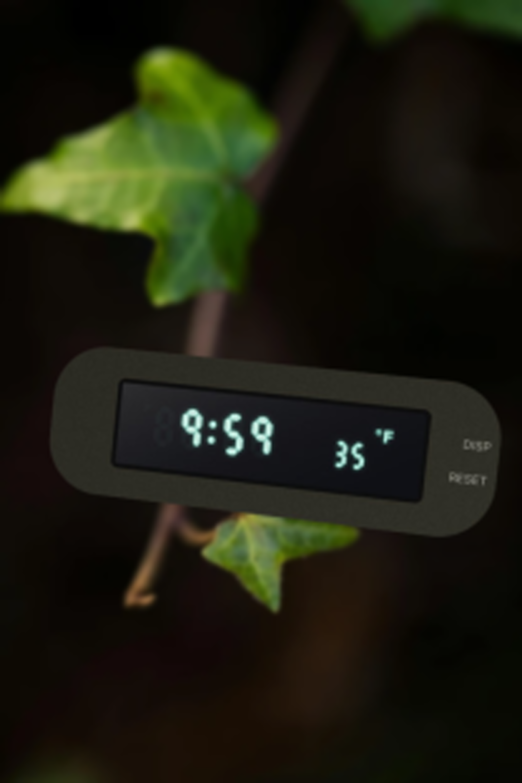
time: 9:59
